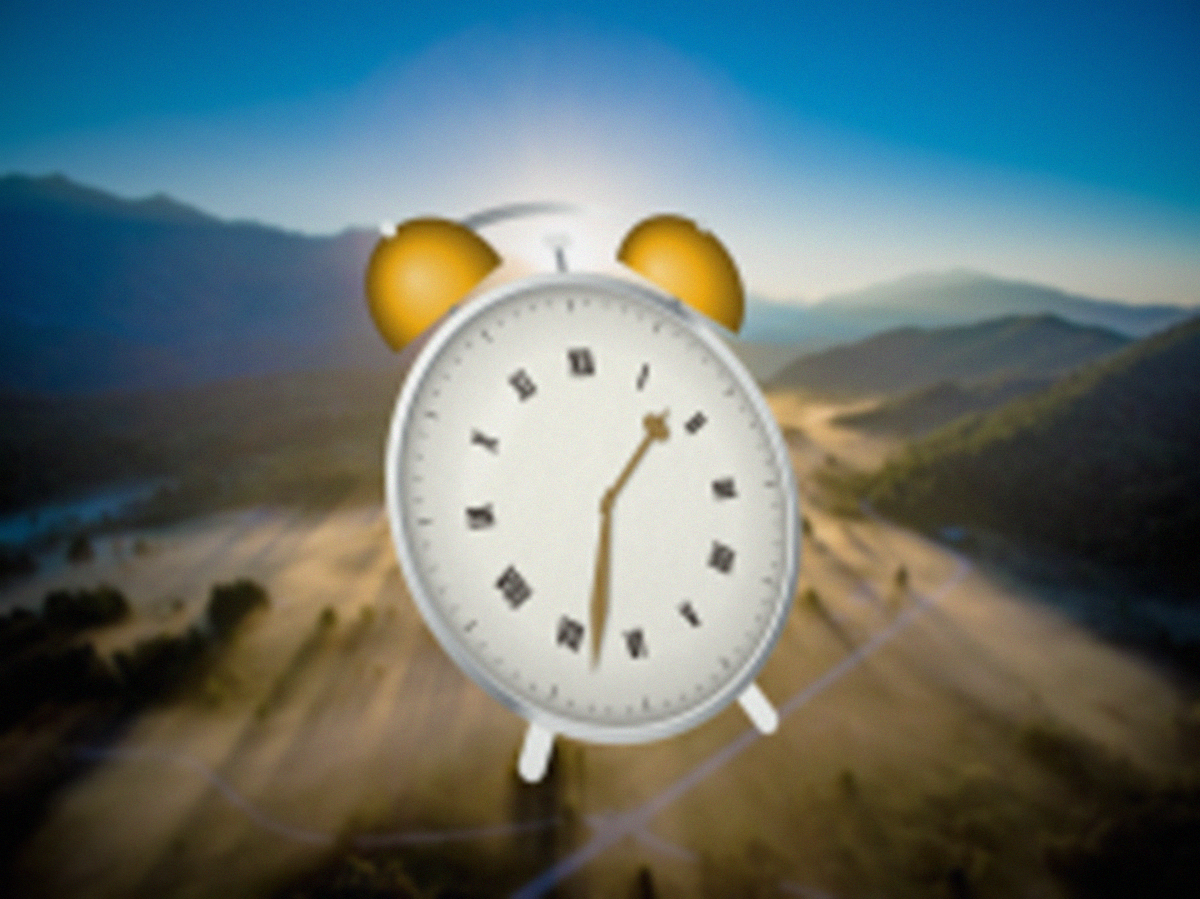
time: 1:33
